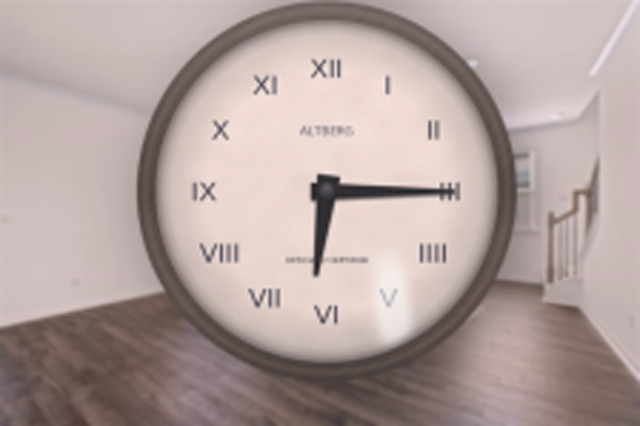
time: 6:15
